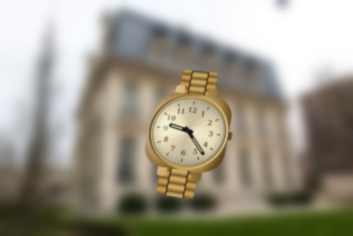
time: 9:23
